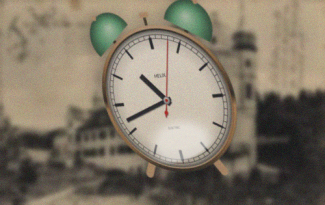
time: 10:42:03
